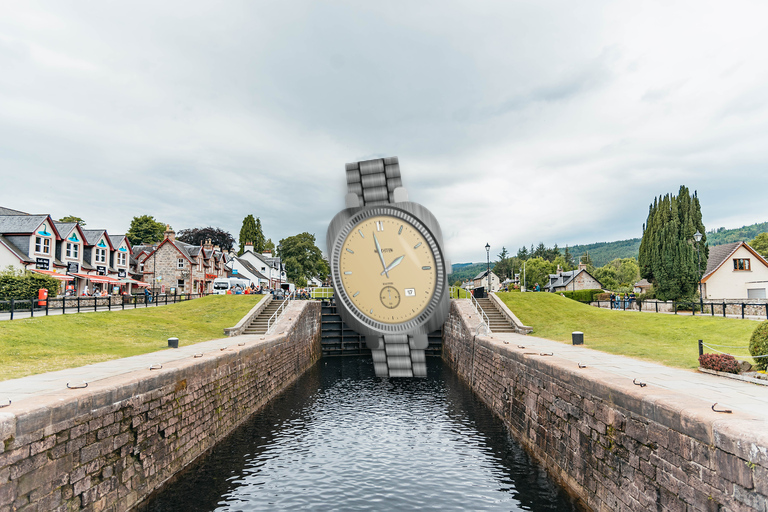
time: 1:58
